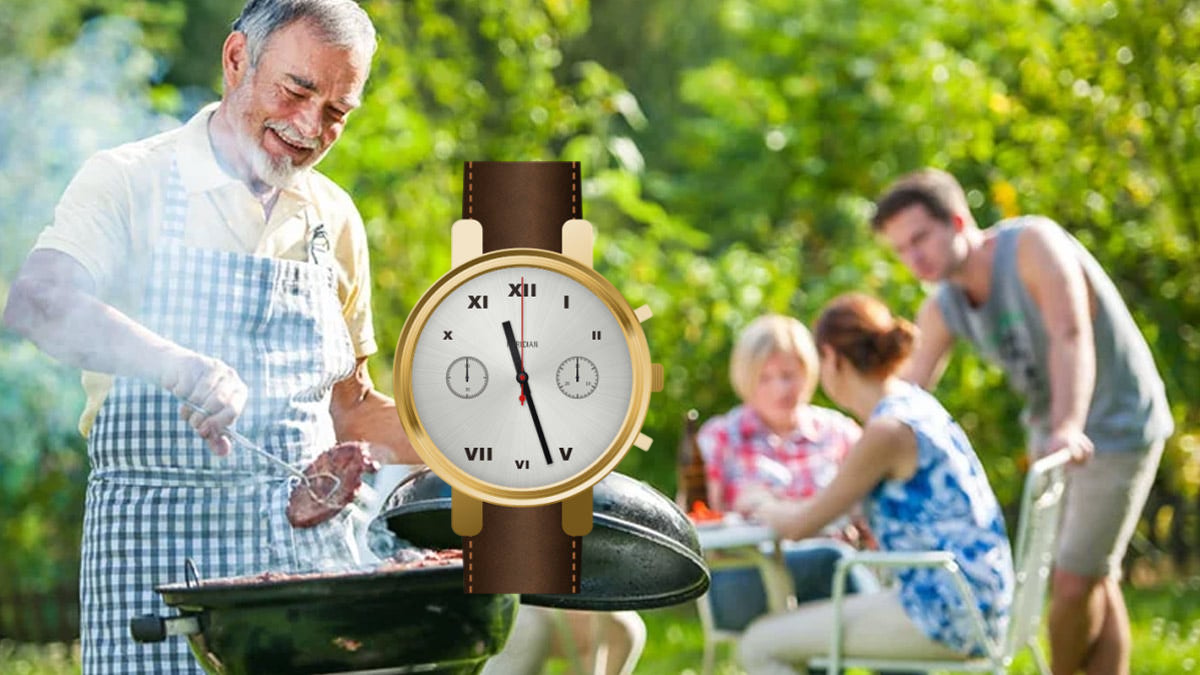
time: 11:27
